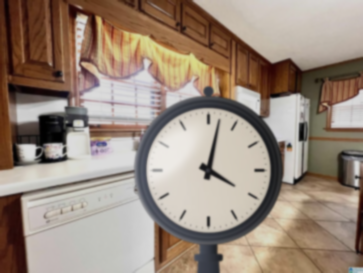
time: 4:02
